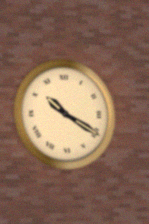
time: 10:20
